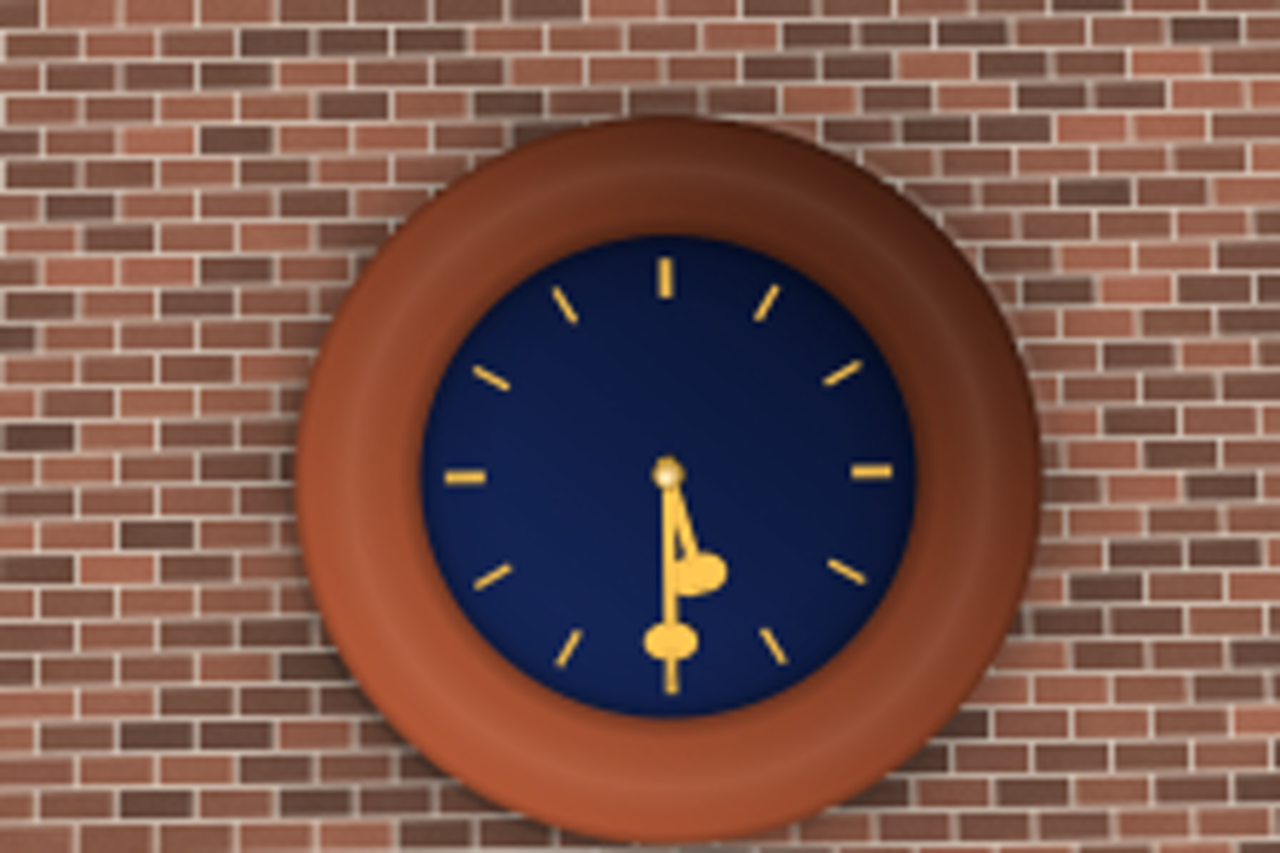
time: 5:30
